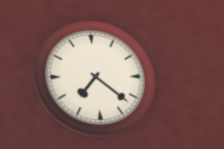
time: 7:22
